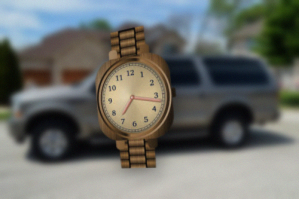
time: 7:17
